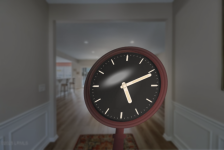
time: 5:11
